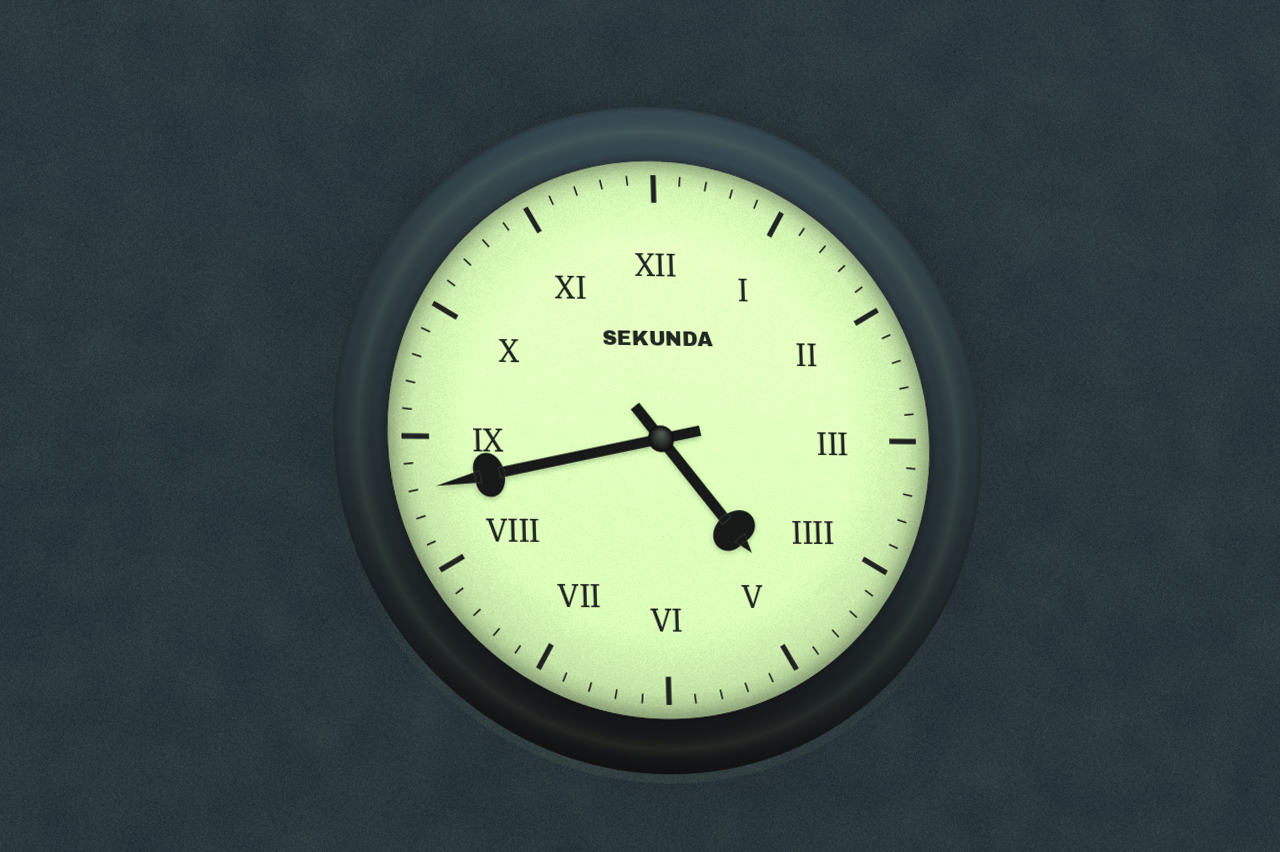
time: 4:43
